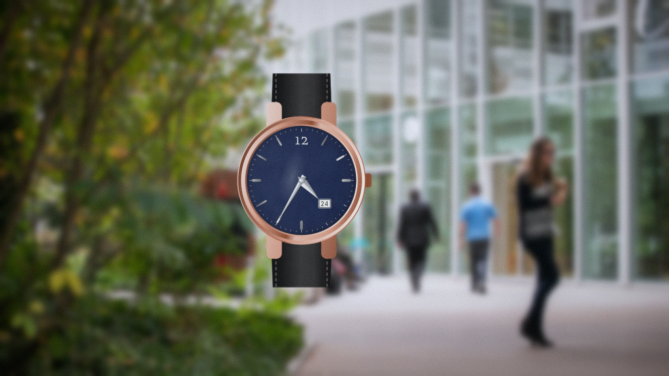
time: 4:35
